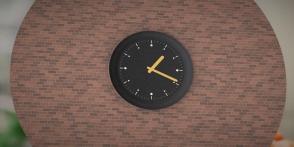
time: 1:19
